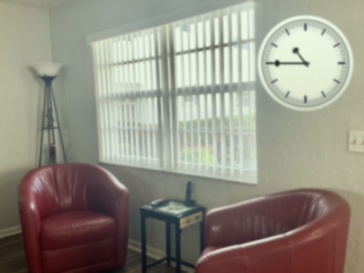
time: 10:45
